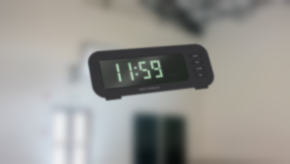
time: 11:59
